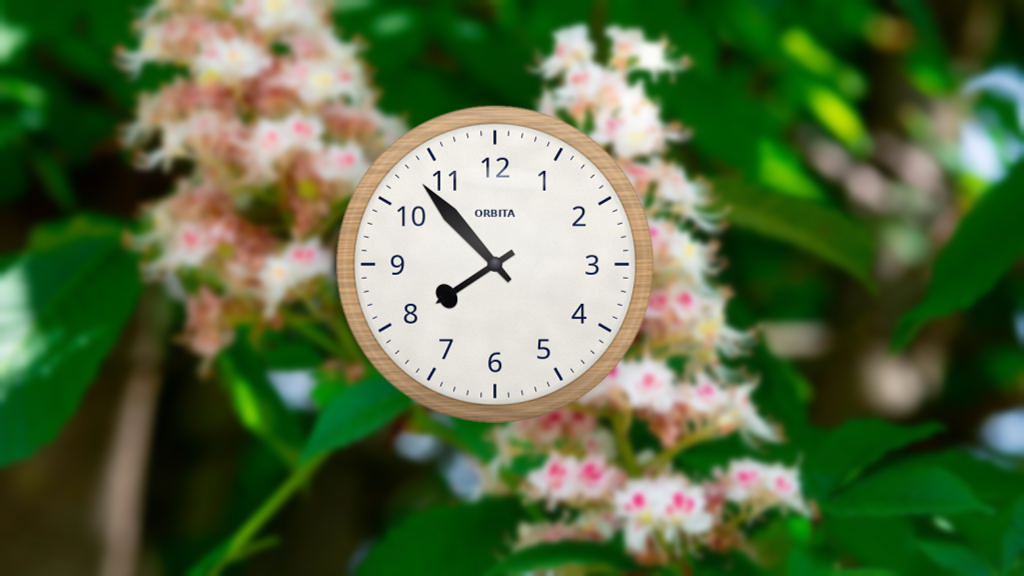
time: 7:53
